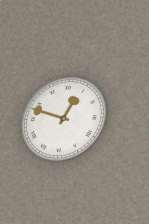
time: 12:48
